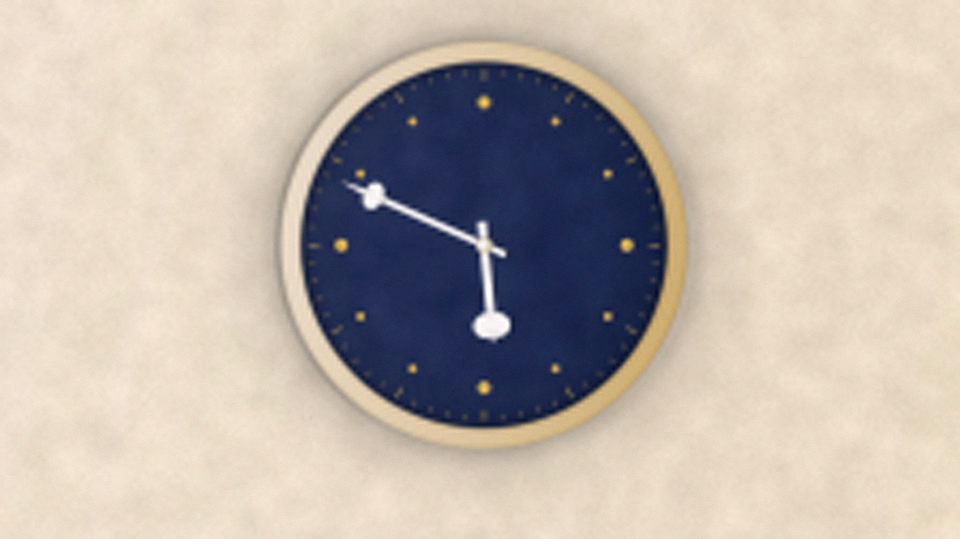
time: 5:49
